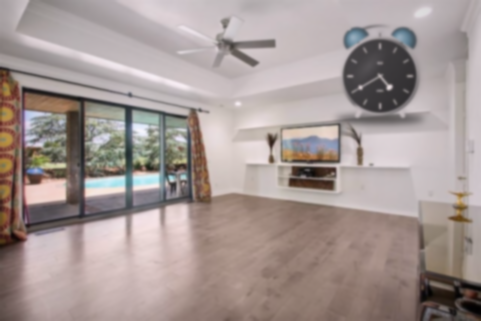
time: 4:40
